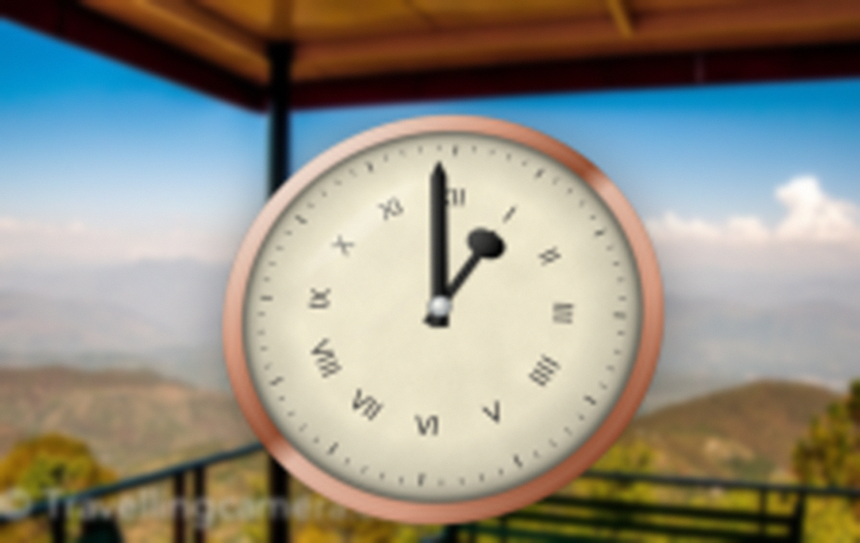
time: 12:59
